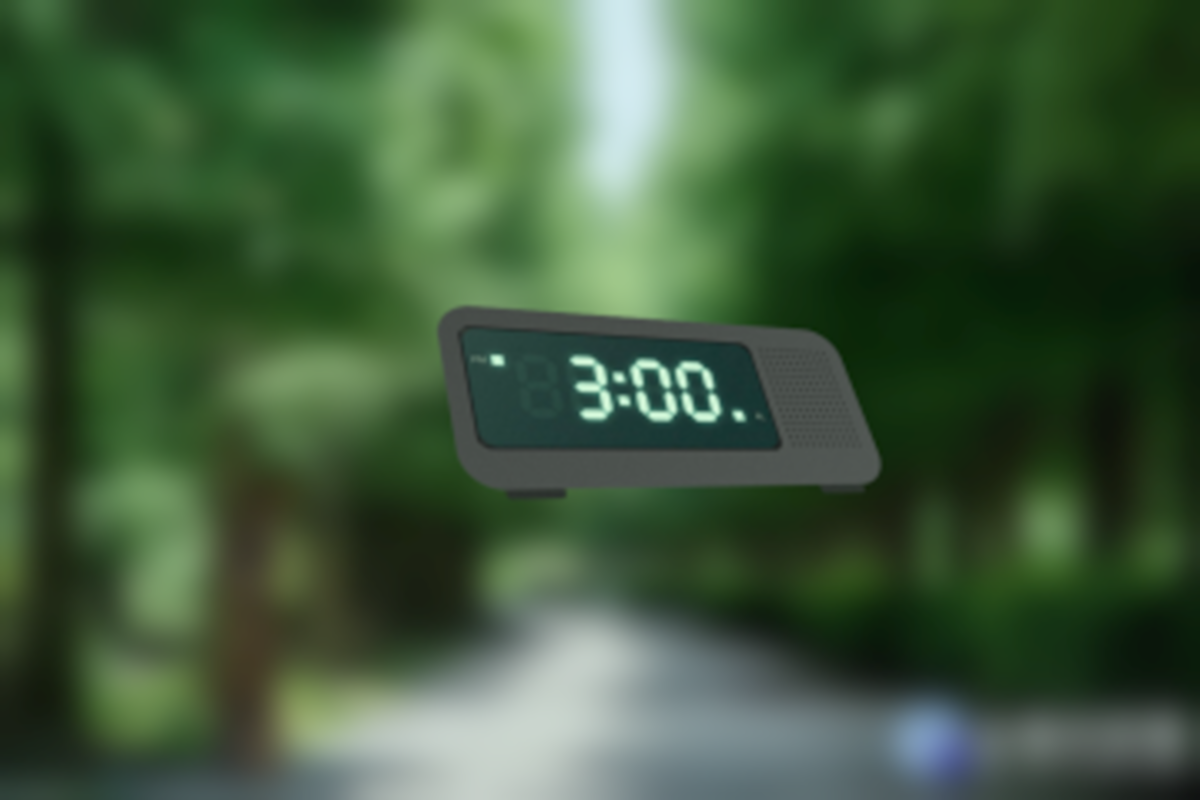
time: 3:00
